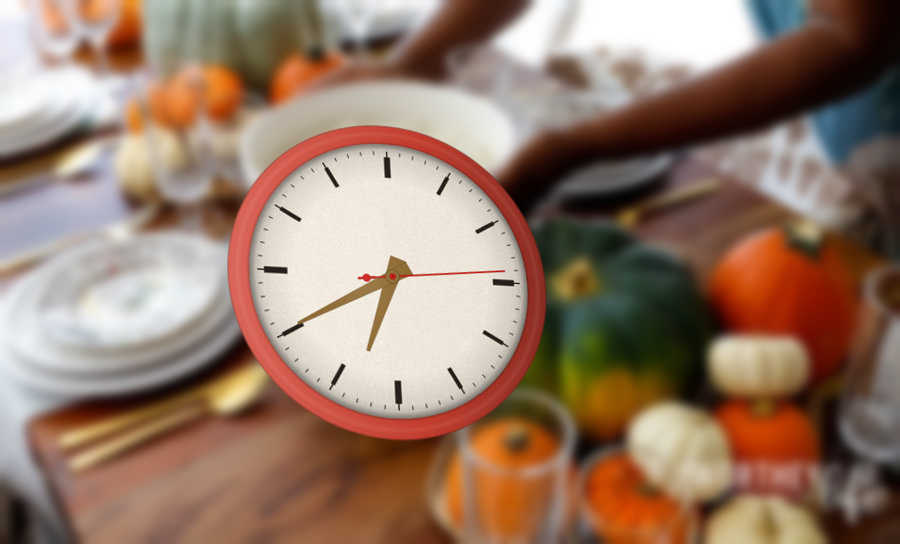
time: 6:40:14
